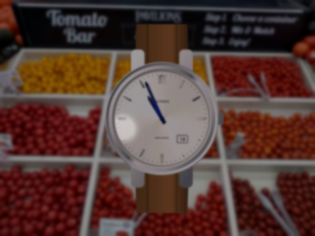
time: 10:56
